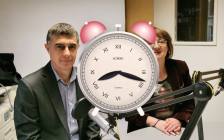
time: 8:18
